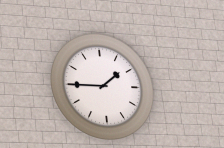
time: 1:45
